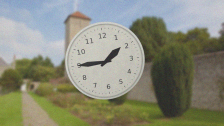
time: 1:45
